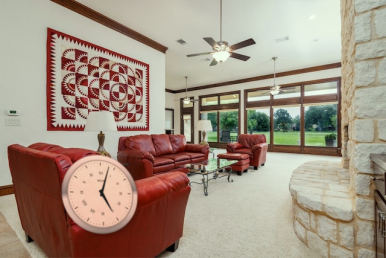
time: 5:03
